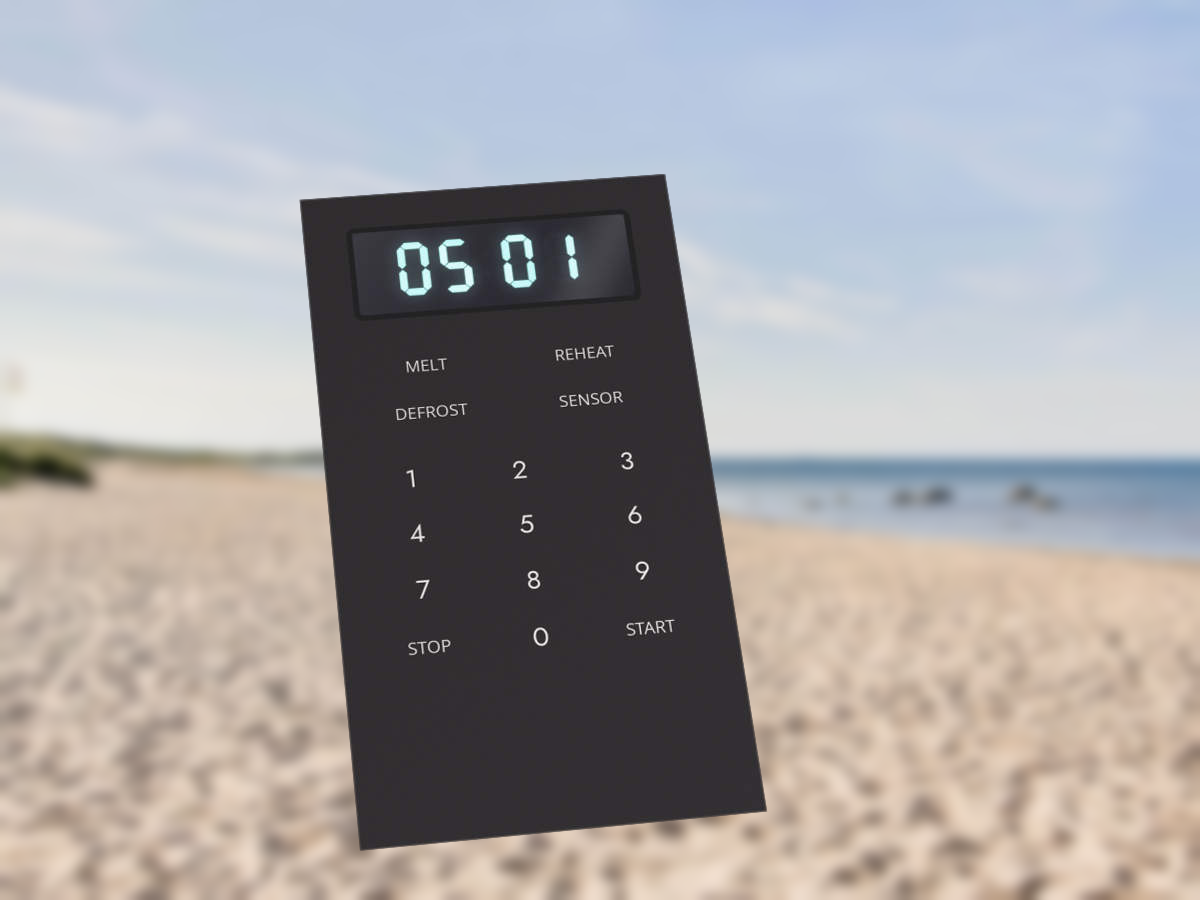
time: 5:01
